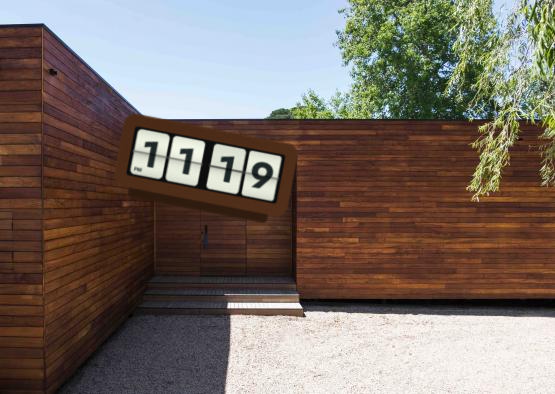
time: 11:19
